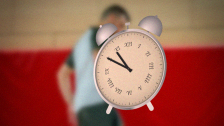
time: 10:50
